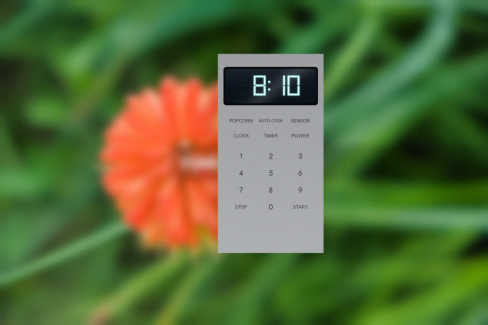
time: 8:10
